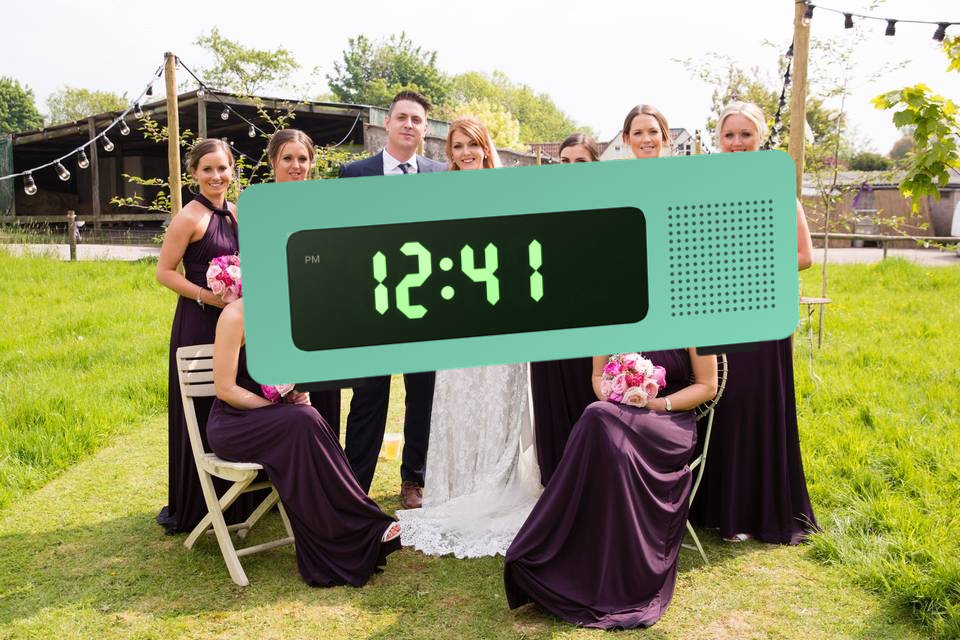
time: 12:41
